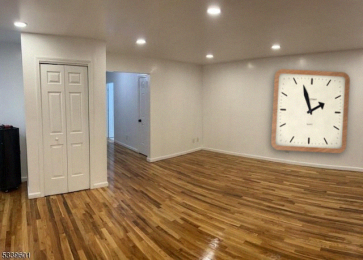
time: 1:57
